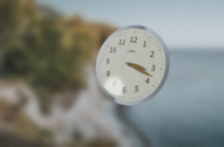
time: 3:18
